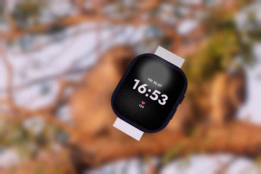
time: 16:53
